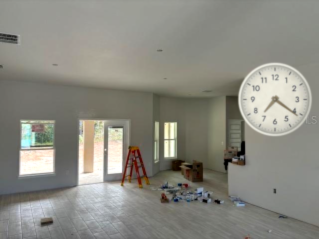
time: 7:21
